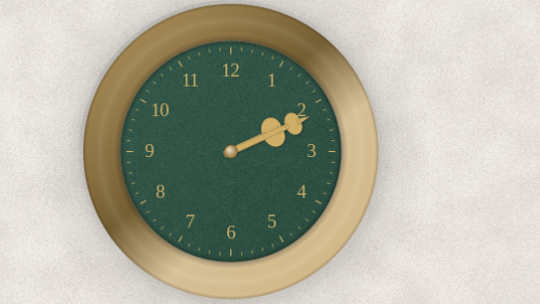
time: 2:11
